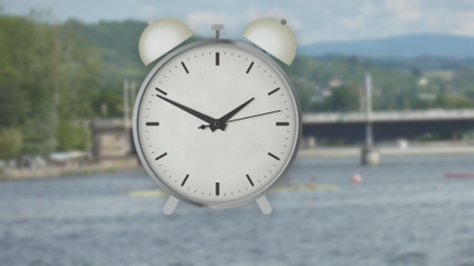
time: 1:49:13
